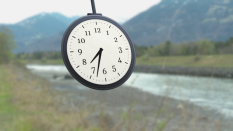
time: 7:33
